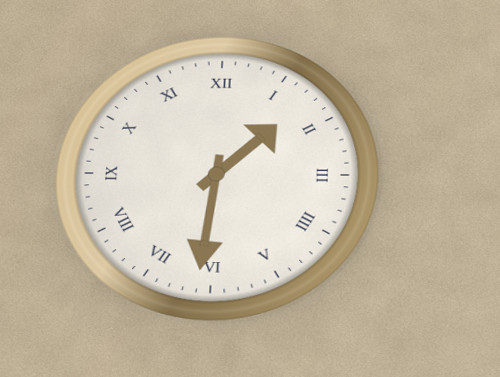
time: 1:31
